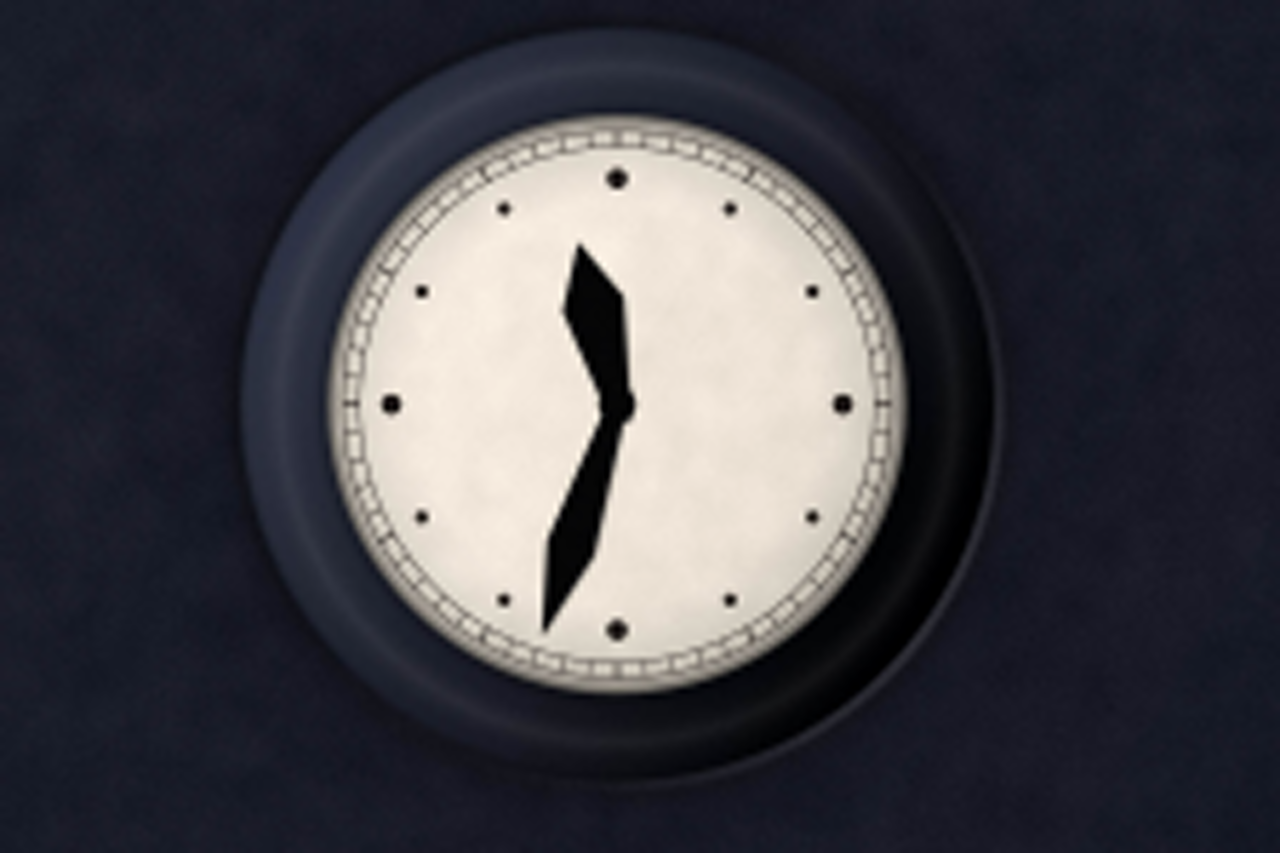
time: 11:33
